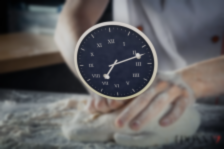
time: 7:12
